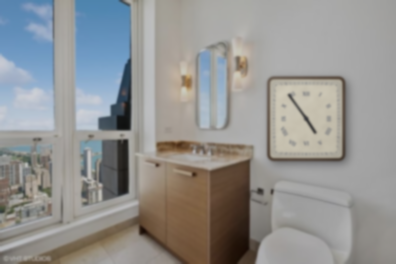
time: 4:54
